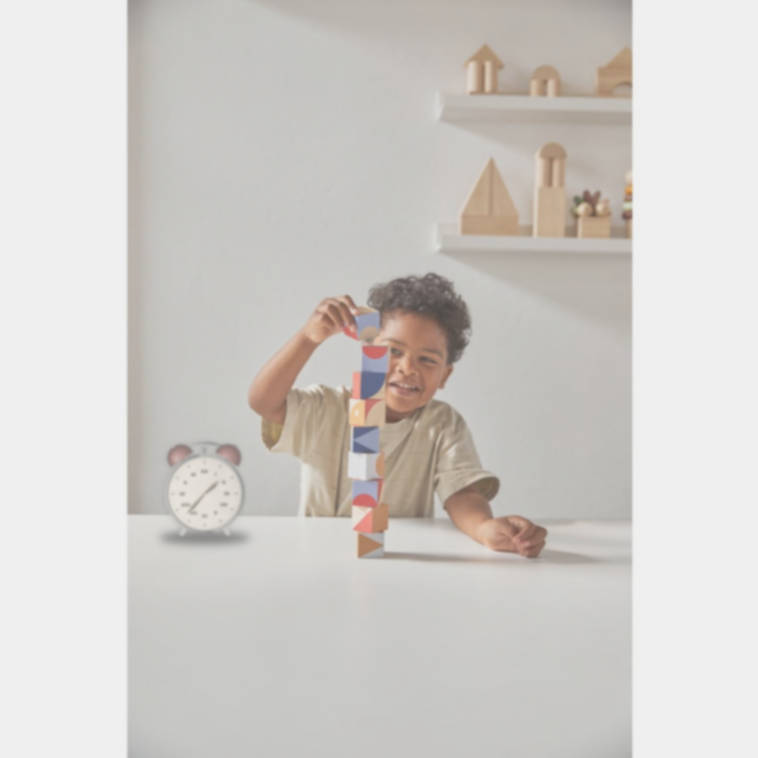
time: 1:37
